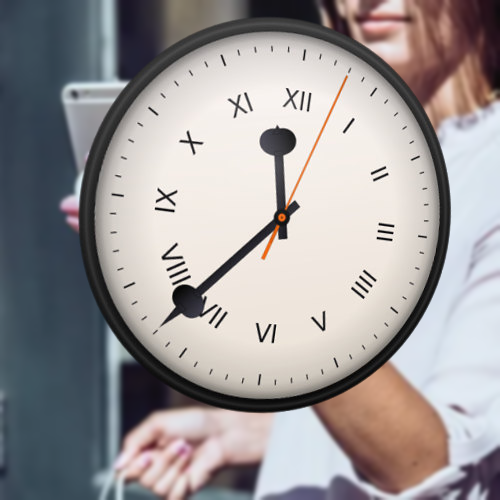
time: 11:37:03
